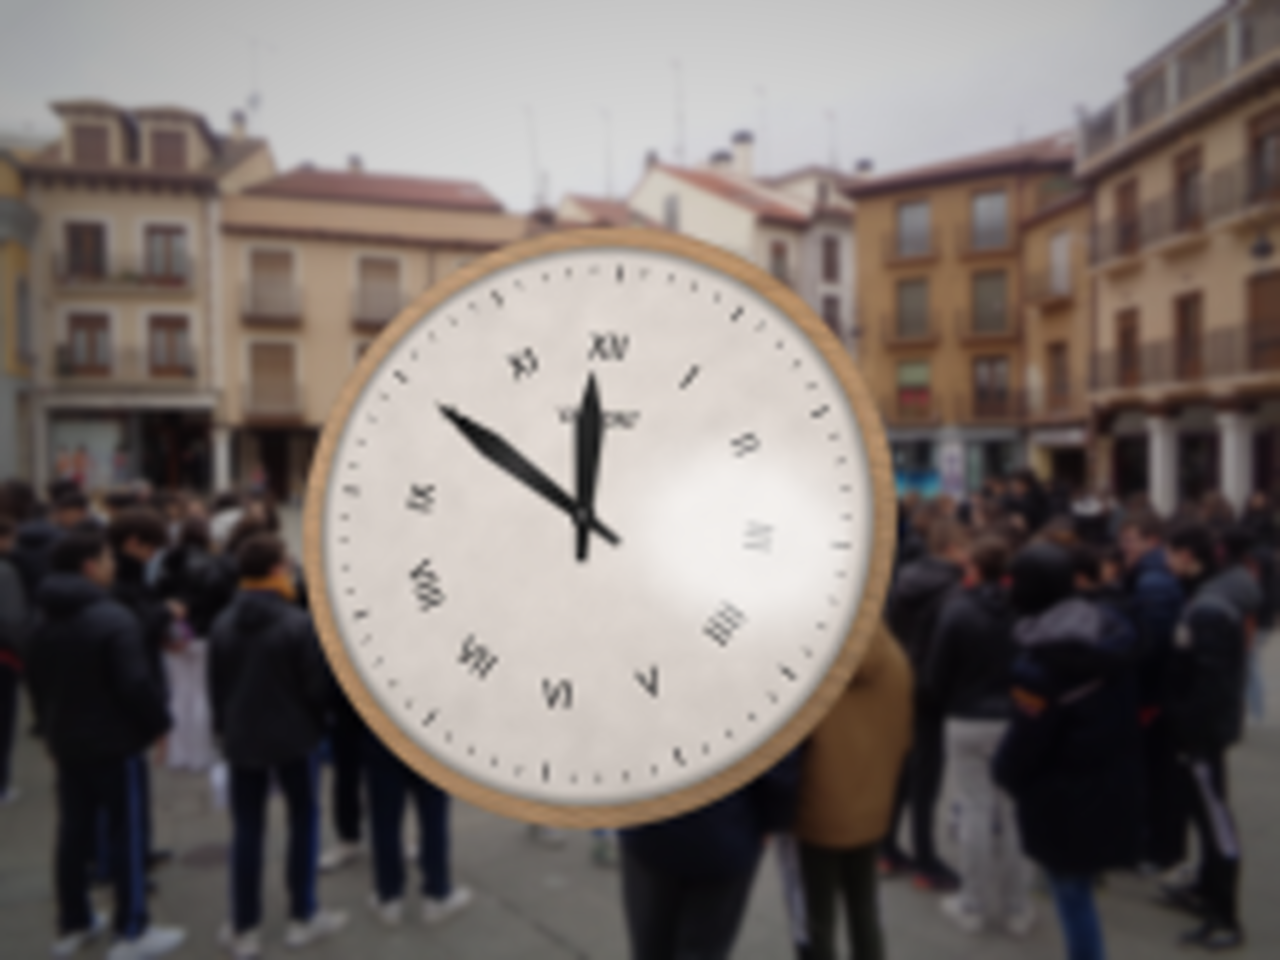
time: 11:50
